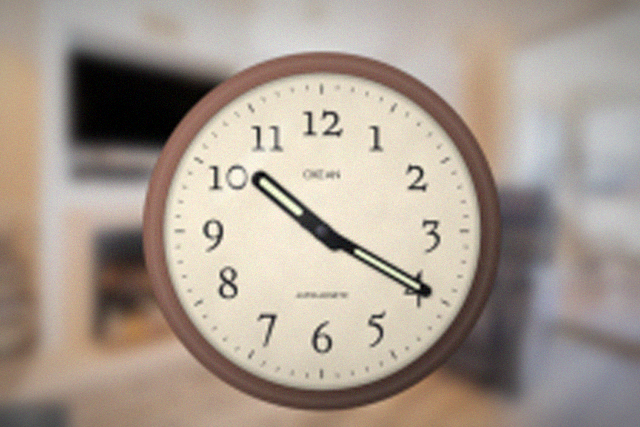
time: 10:20
